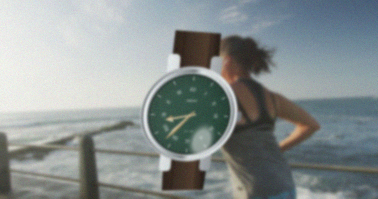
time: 8:37
